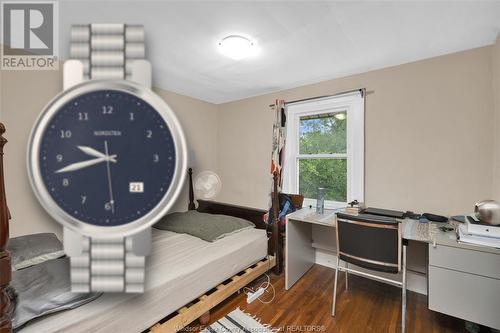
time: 9:42:29
